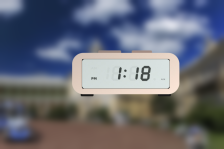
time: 1:18
